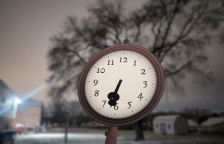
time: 6:32
